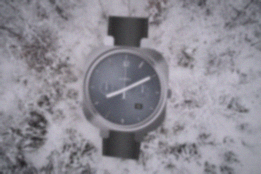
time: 8:10
